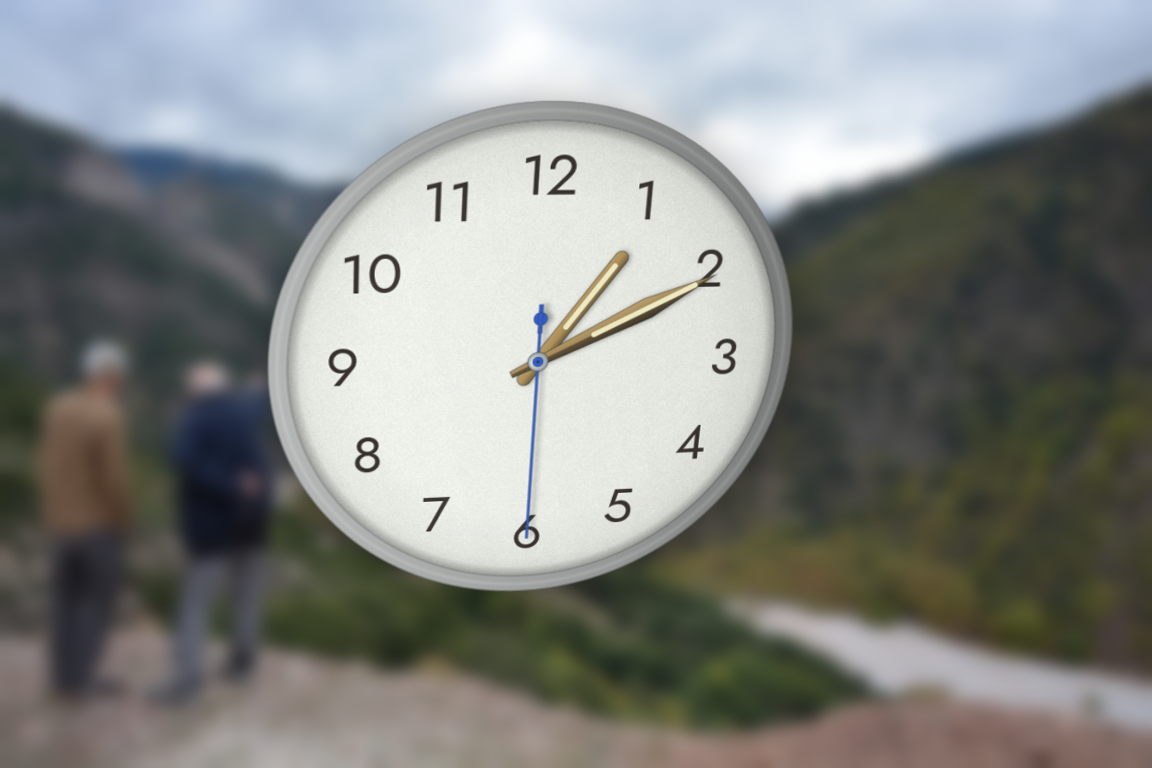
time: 1:10:30
